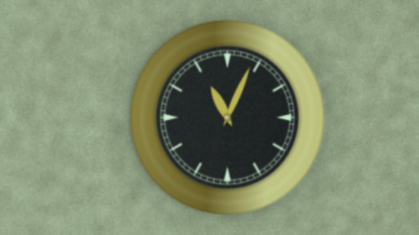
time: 11:04
